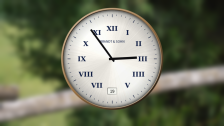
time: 2:54
